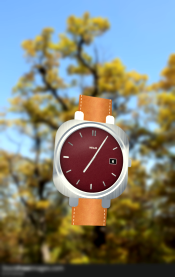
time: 7:05
